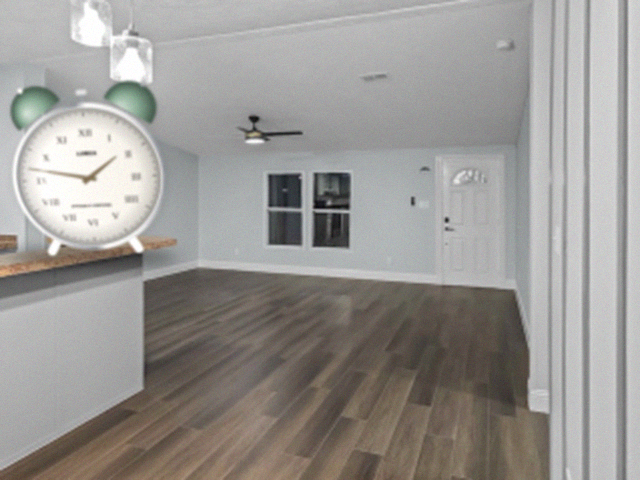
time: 1:47
